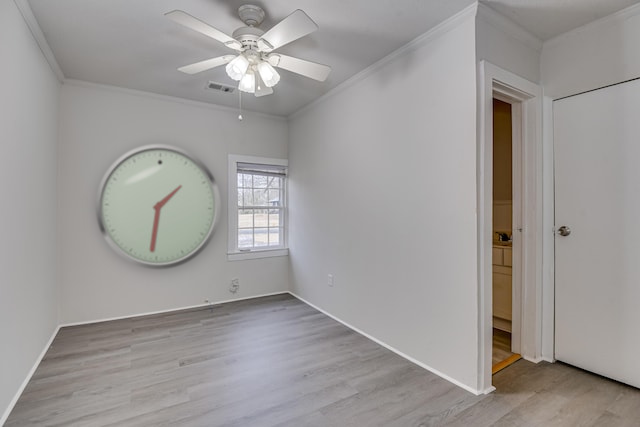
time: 1:31
